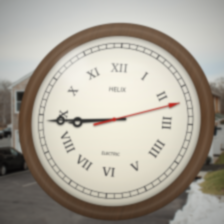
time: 8:44:12
